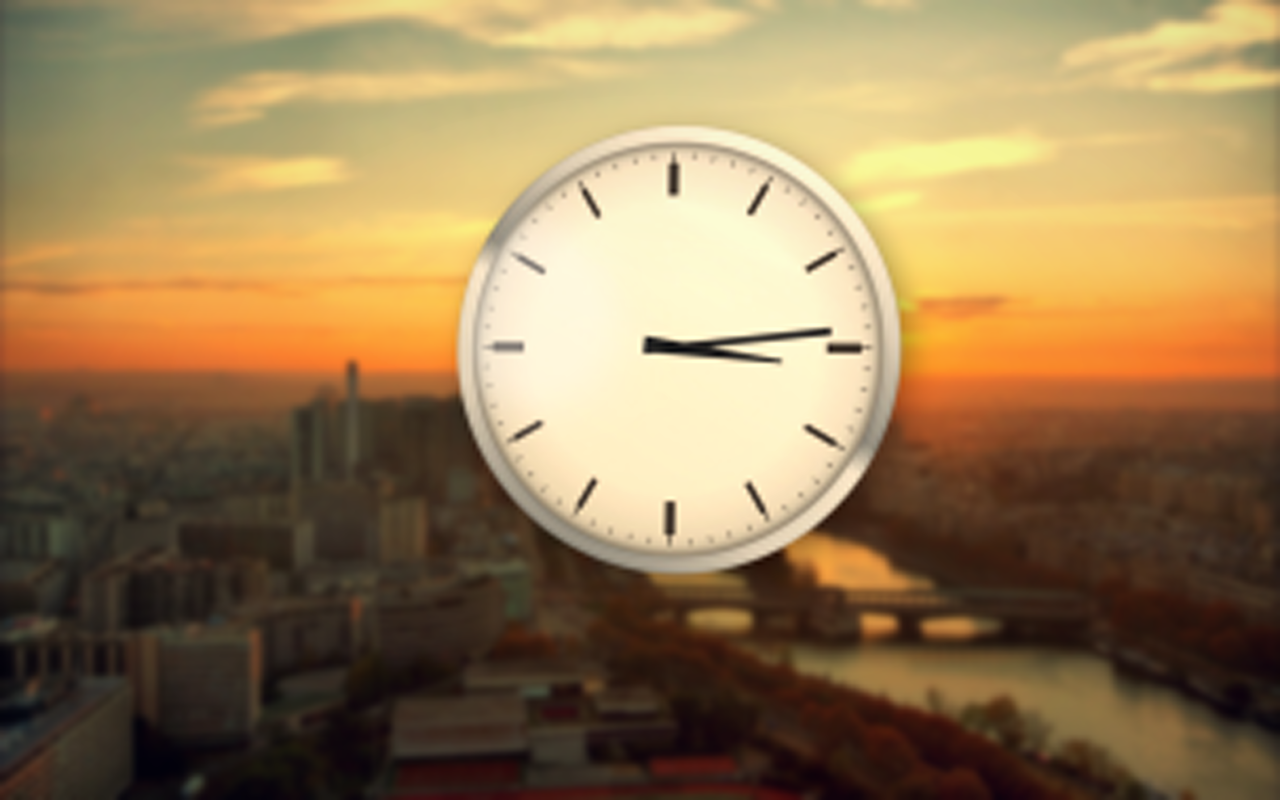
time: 3:14
